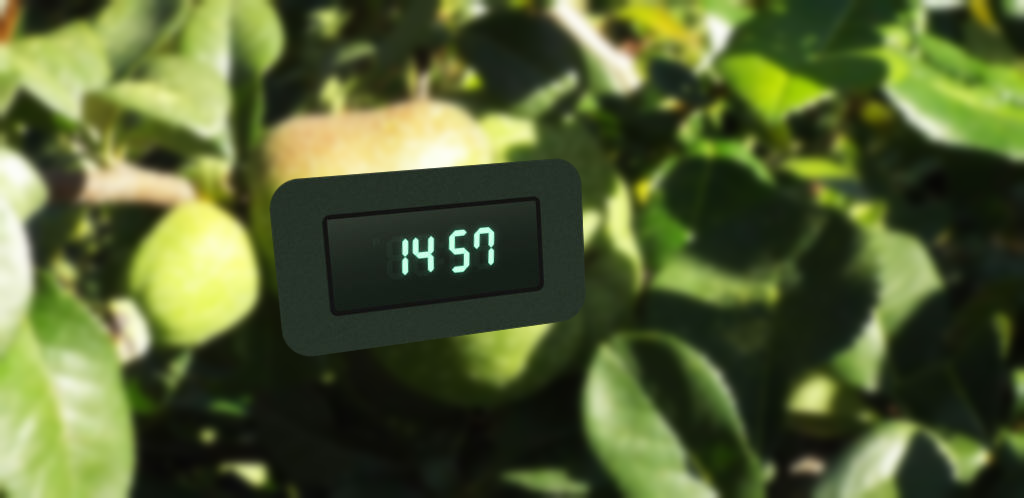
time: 14:57
